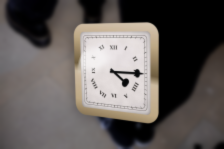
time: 4:15
